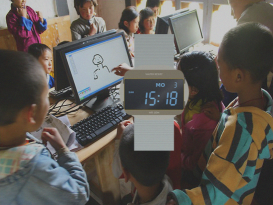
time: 15:18
